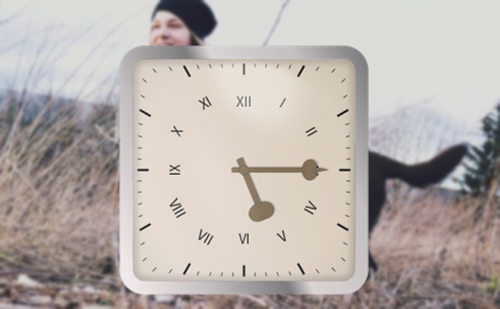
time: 5:15
